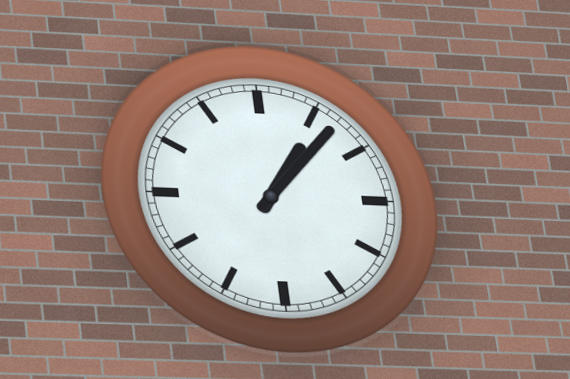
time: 1:07
